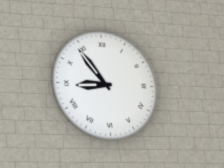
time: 8:54
